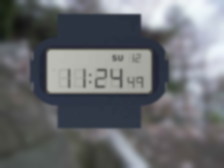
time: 11:24:49
